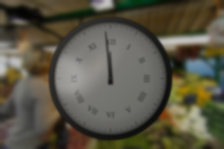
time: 11:59
